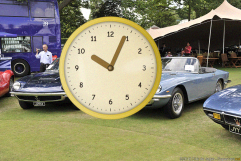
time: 10:04
